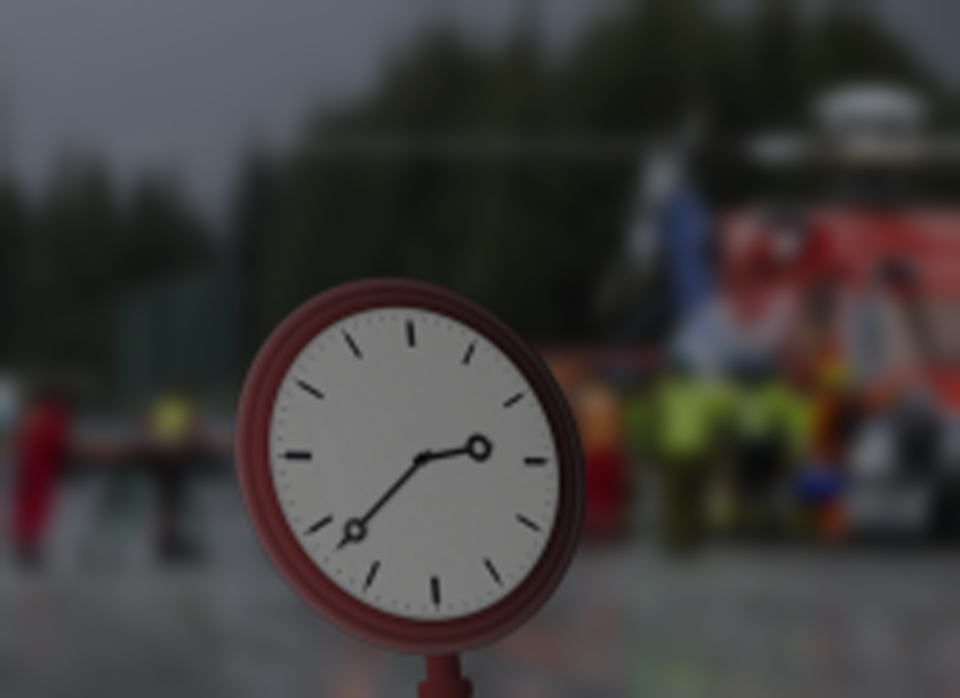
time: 2:38
